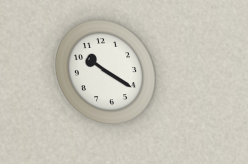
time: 10:21
